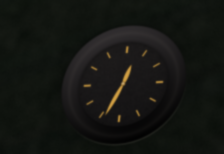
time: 12:34
